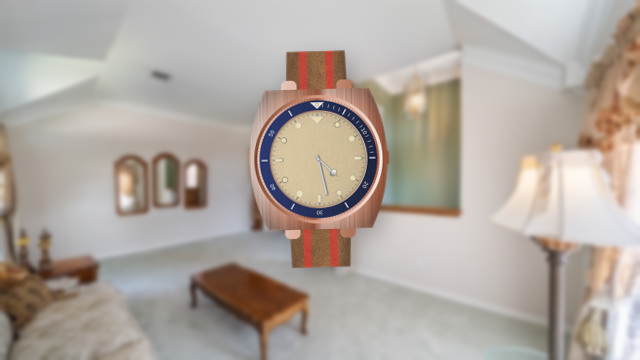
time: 4:28
